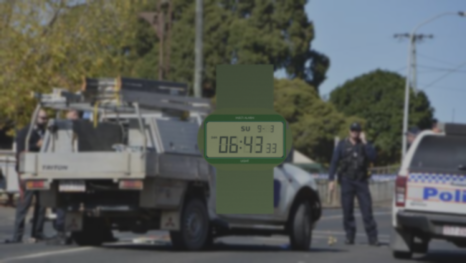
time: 6:43:33
